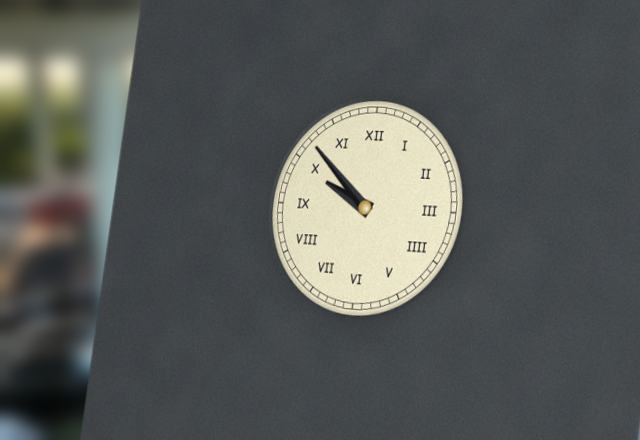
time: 9:52
